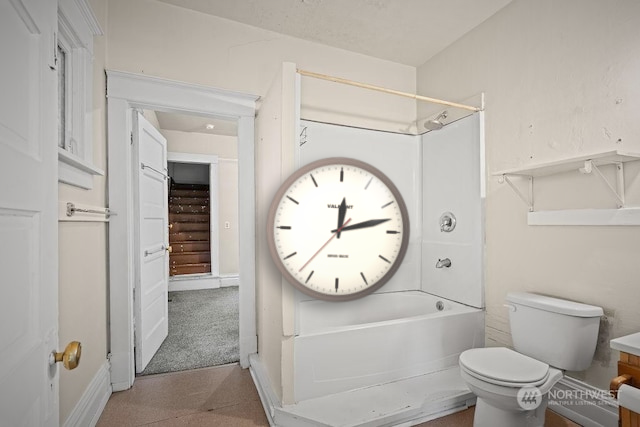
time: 12:12:37
